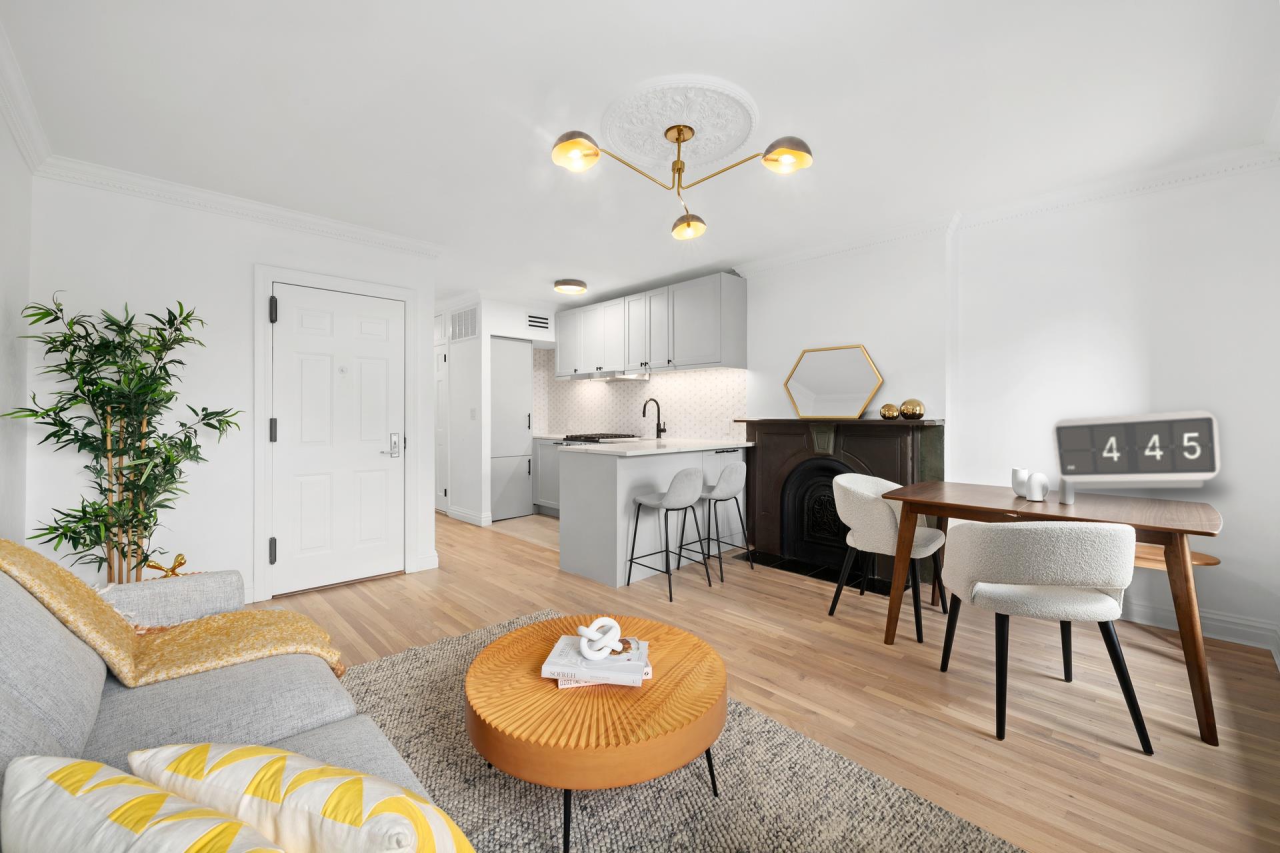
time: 4:45
